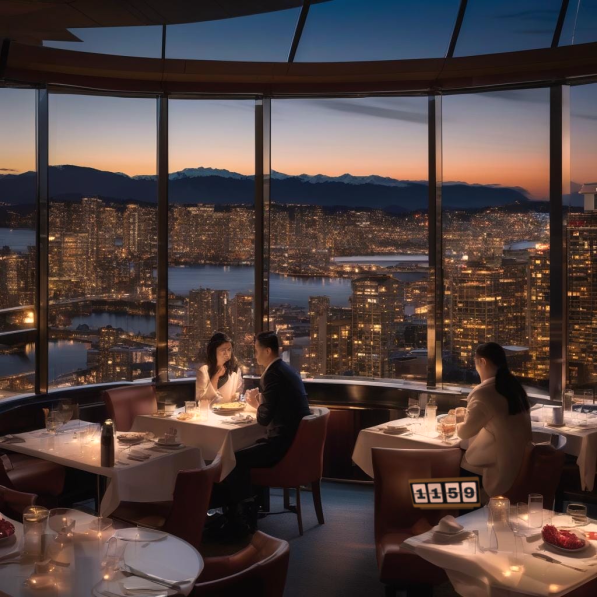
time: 11:59
